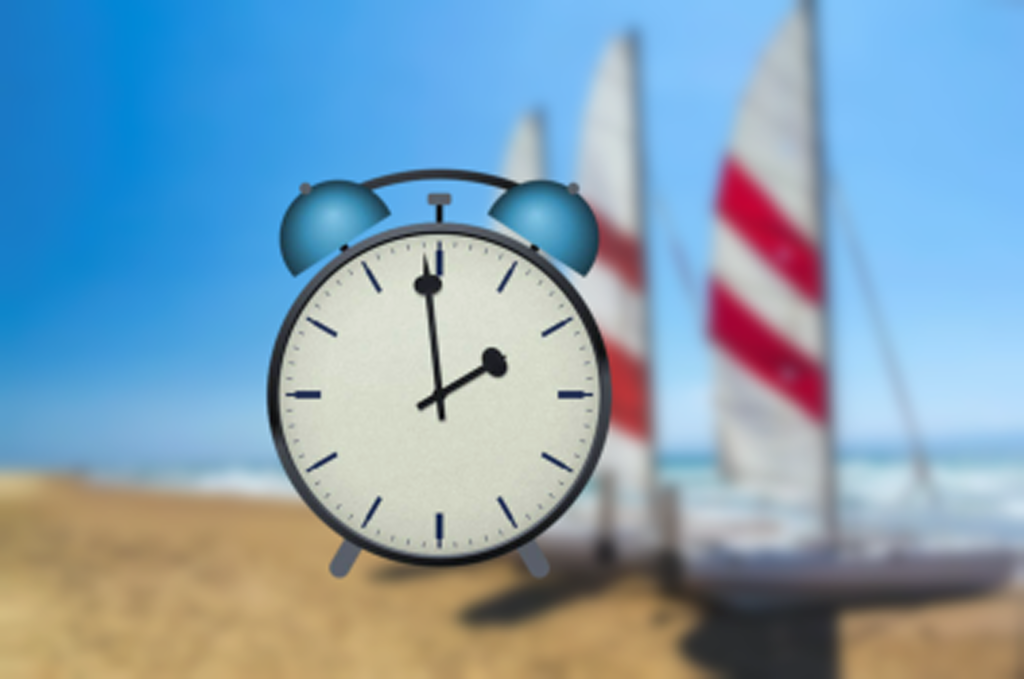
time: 1:59
